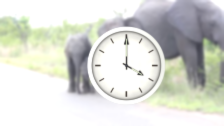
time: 4:00
